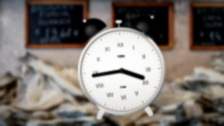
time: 3:44
